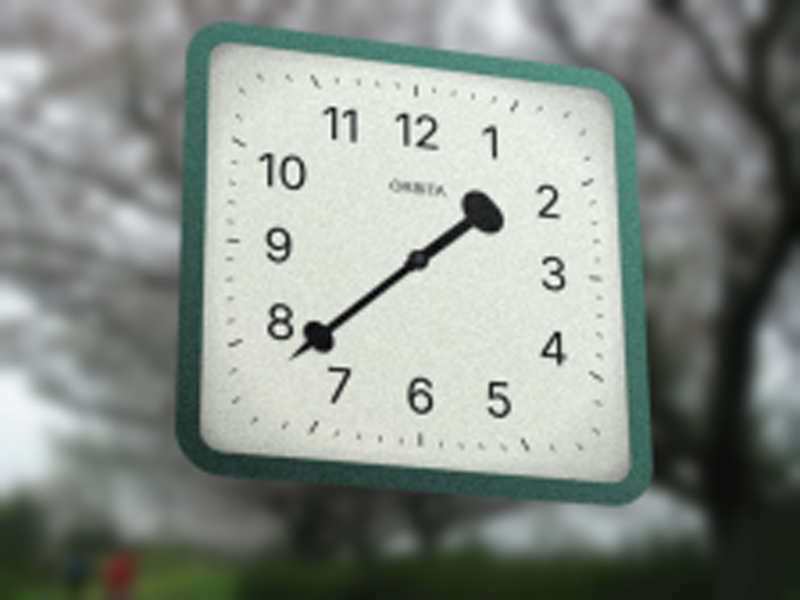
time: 1:38
